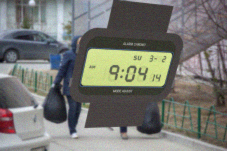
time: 9:04:14
